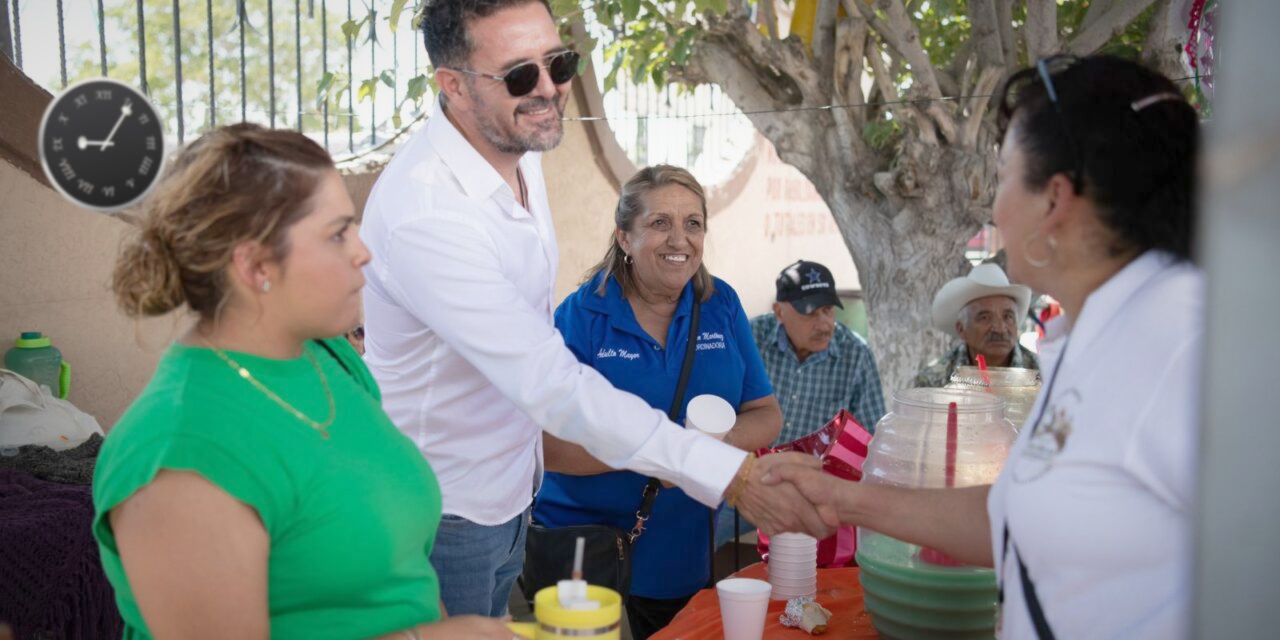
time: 9:06
